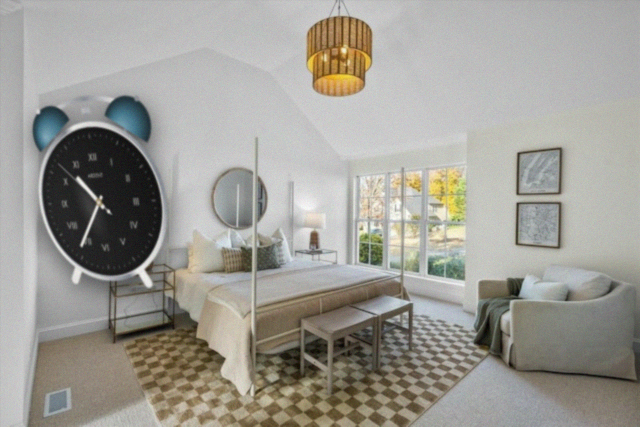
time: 10:35:52
